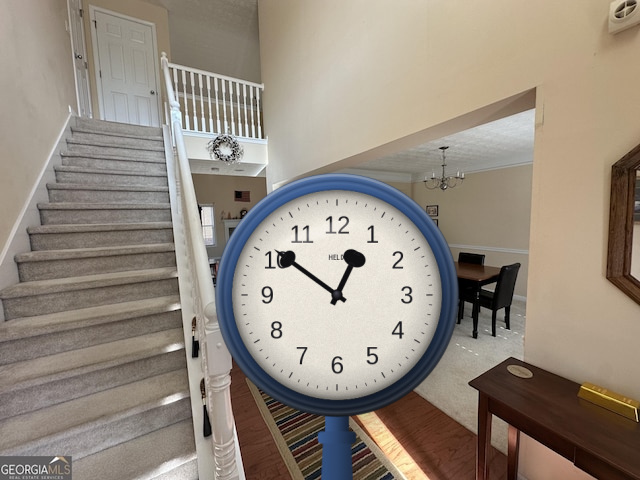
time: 12:51
